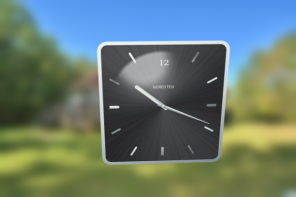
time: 10:19
